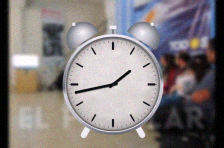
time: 1:43
